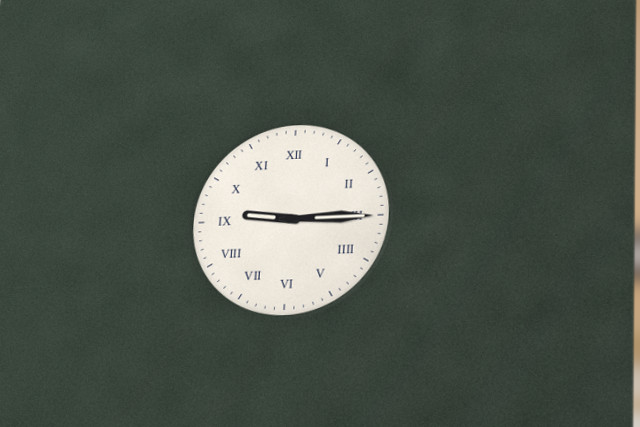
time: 9:15
